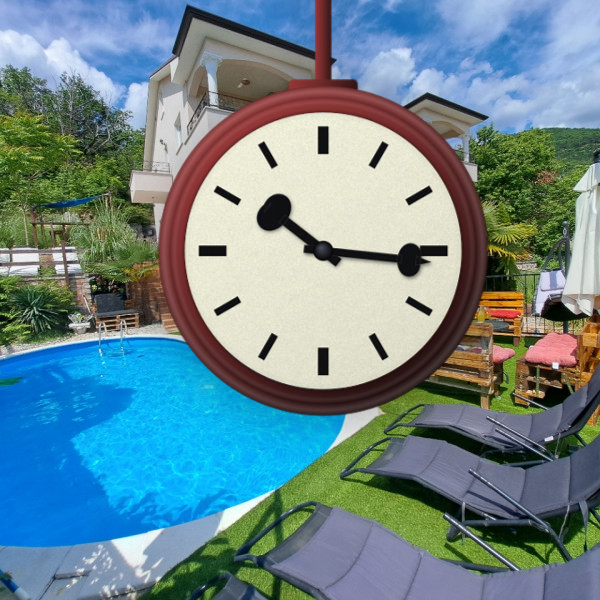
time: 10:16
